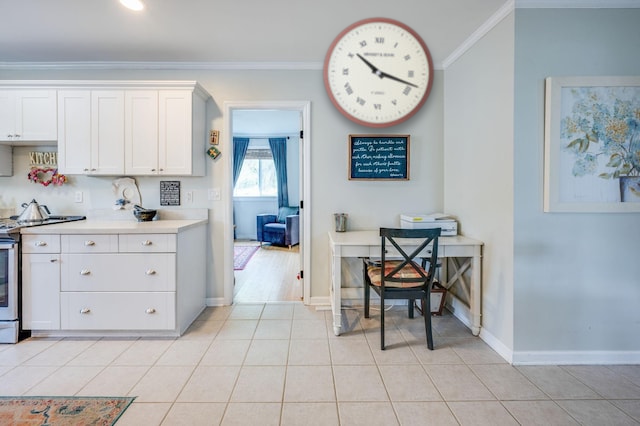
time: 10:18
